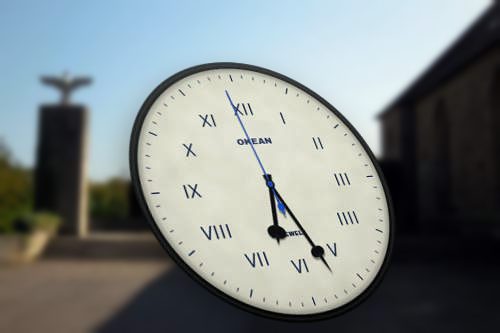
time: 6:26:59
